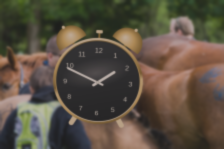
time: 1:49
